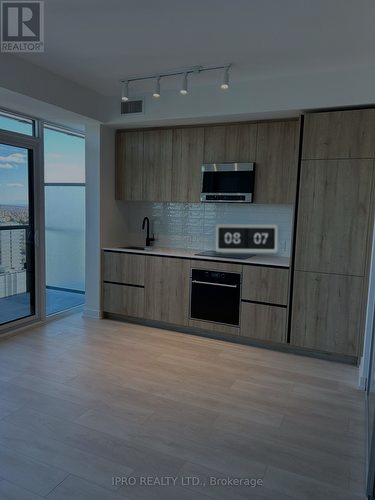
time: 8:07
